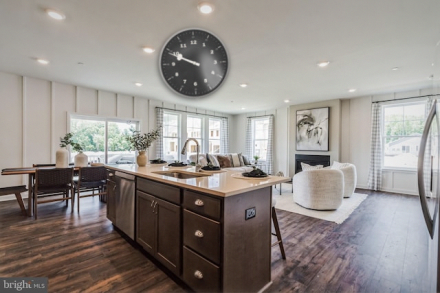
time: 9:49
